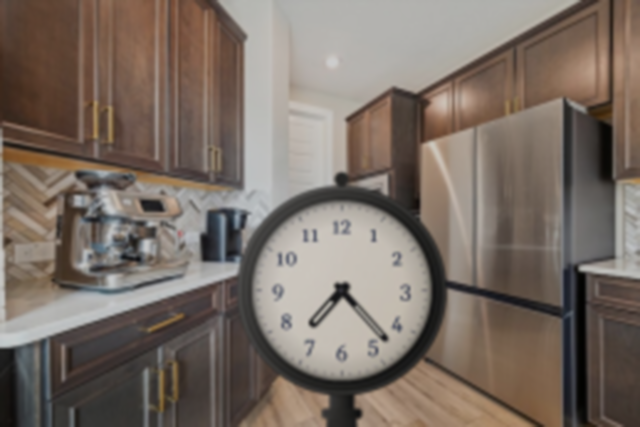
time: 7:23
